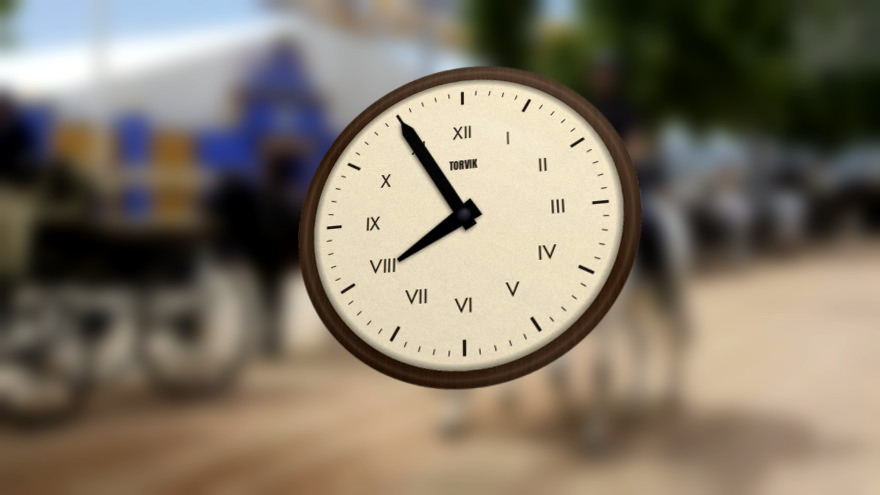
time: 7:55
